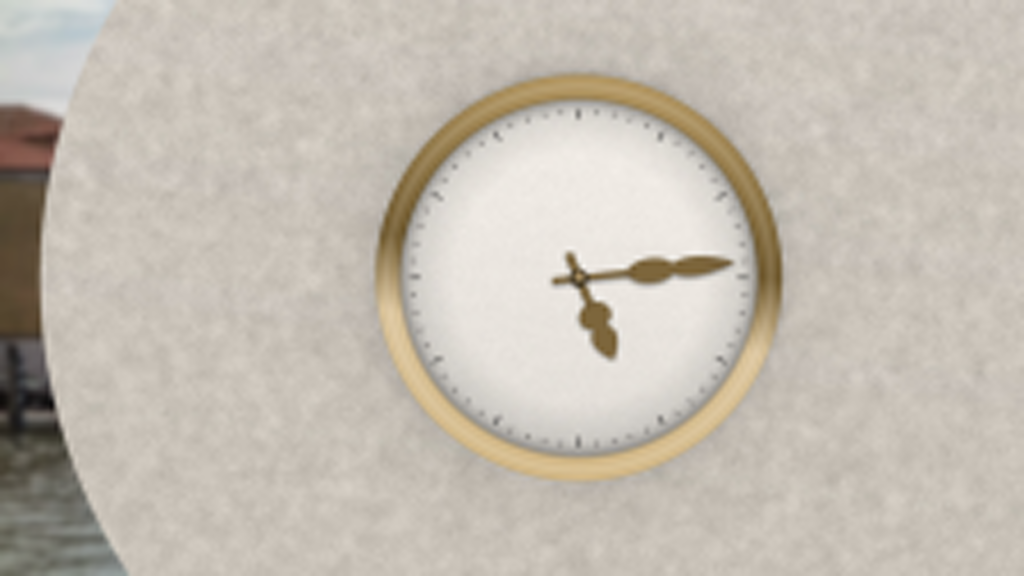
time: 5:14
